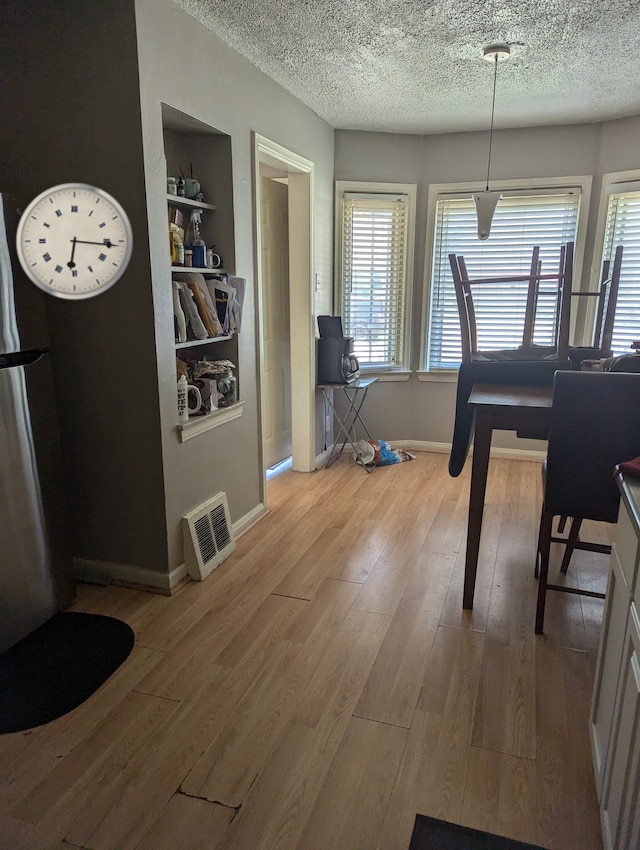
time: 6:16
